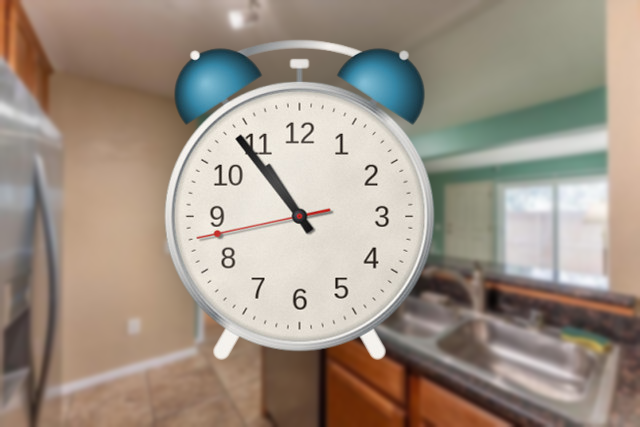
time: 10:53:43
